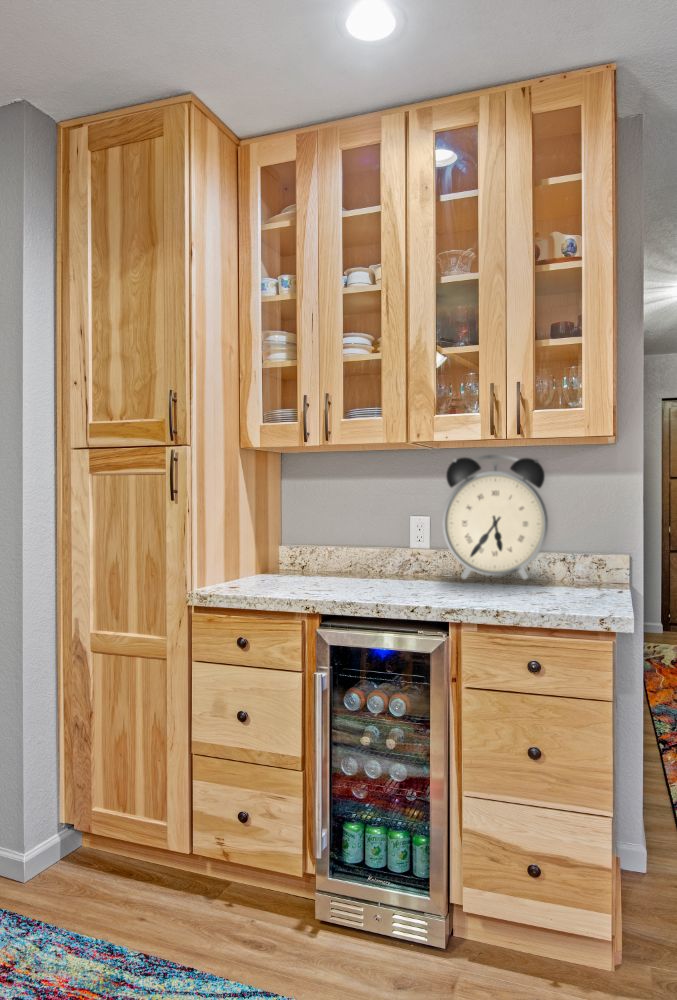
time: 5:36
